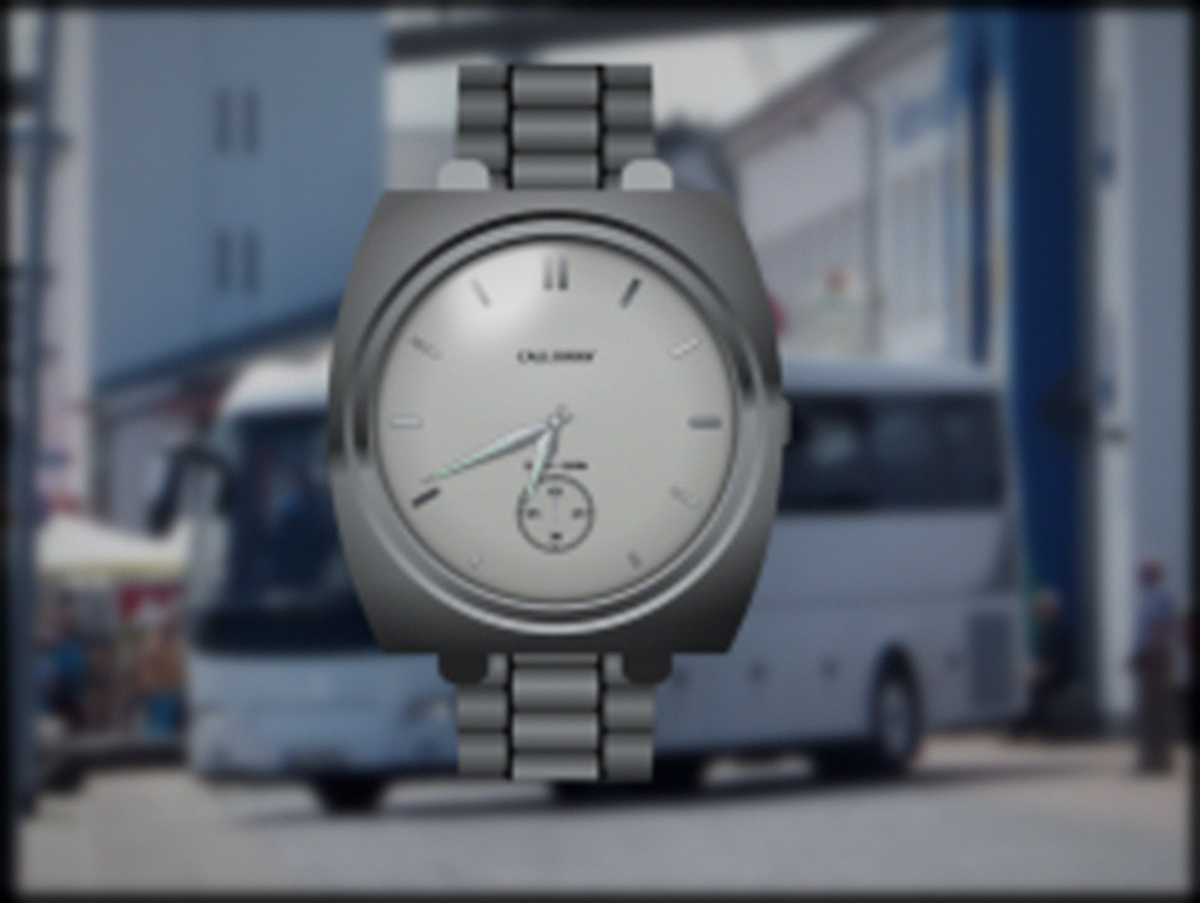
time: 6:41
